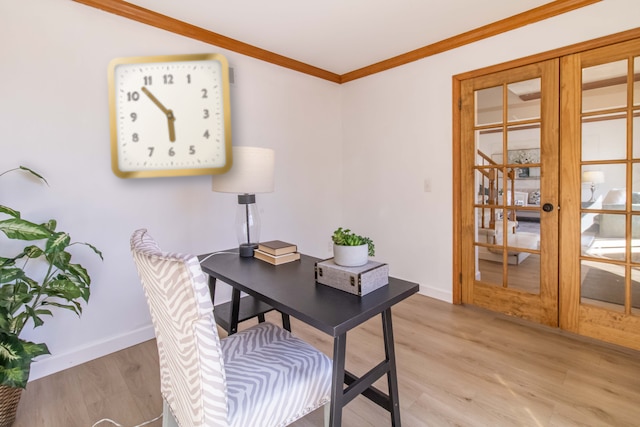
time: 5:53
